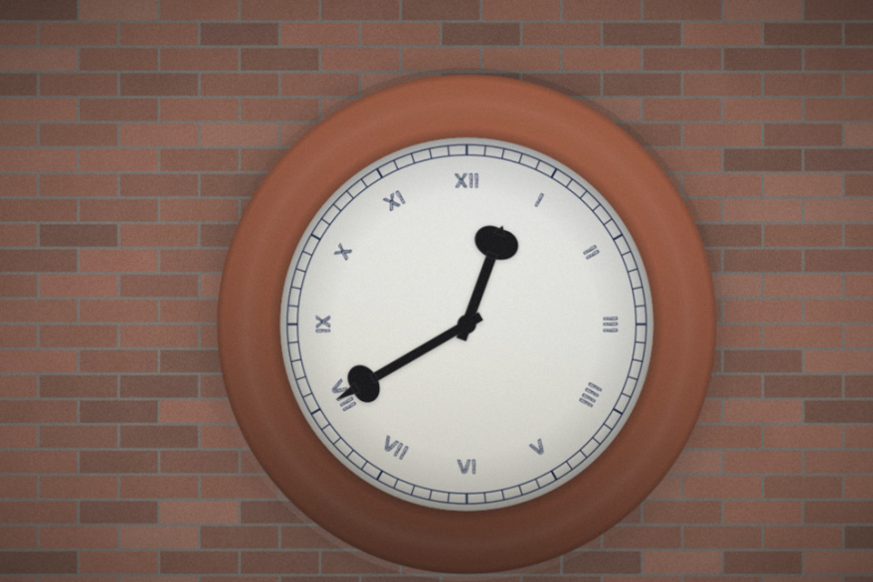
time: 12:40
